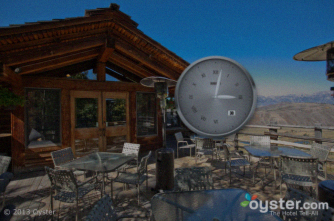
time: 3:02
